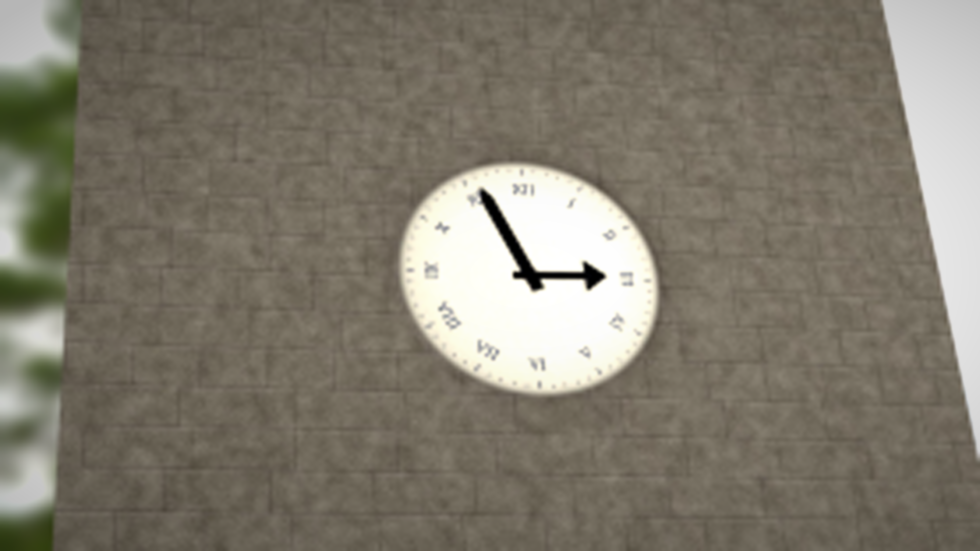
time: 2:56
